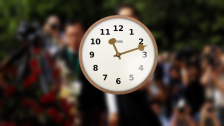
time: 11:12
